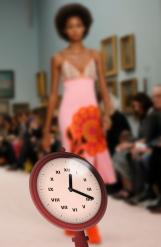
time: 12:19
